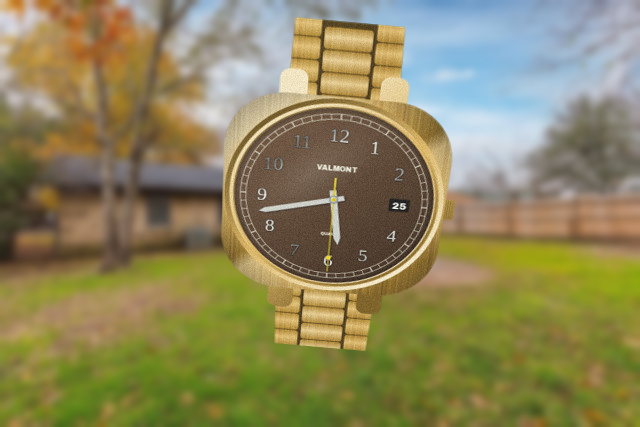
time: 5:42:30
